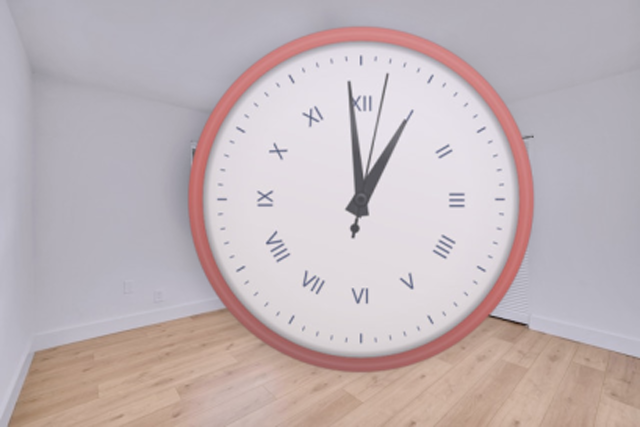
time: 12:59:02
